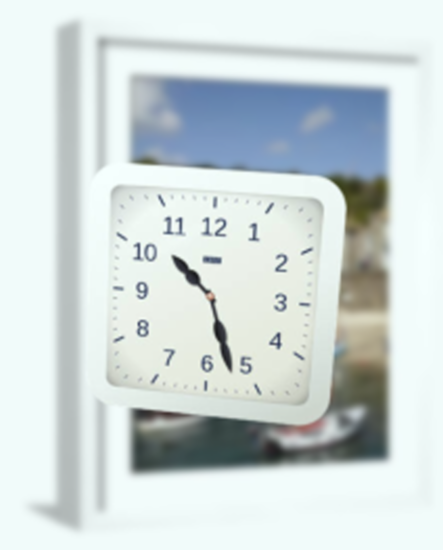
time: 10:27
